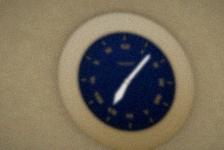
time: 7:07
